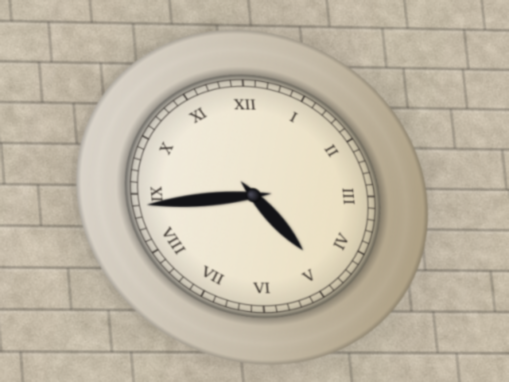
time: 4:44
